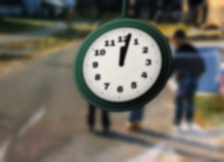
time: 12:02
